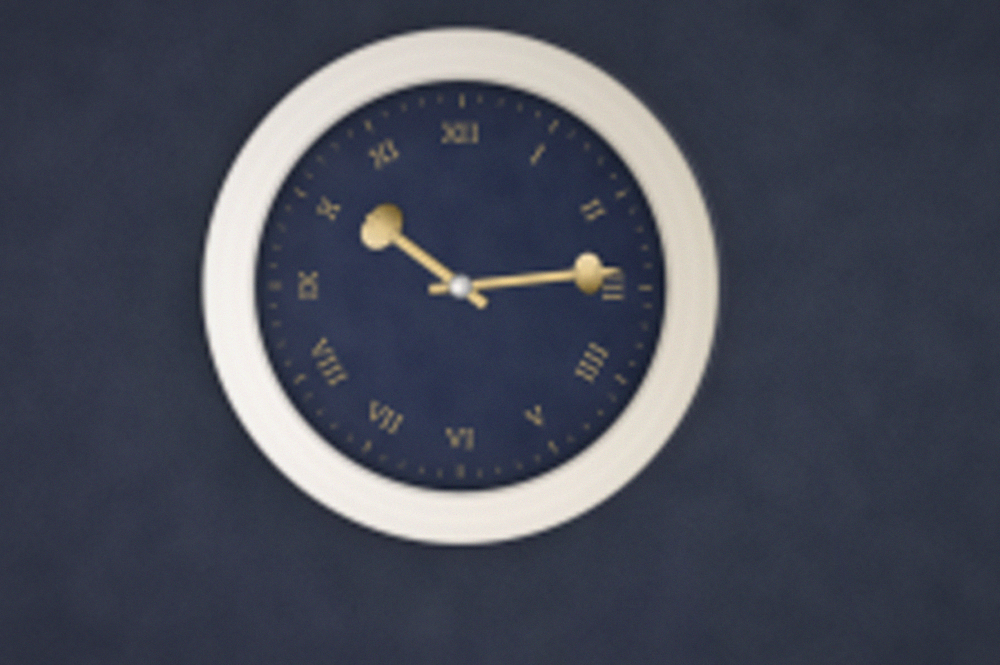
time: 10:14
